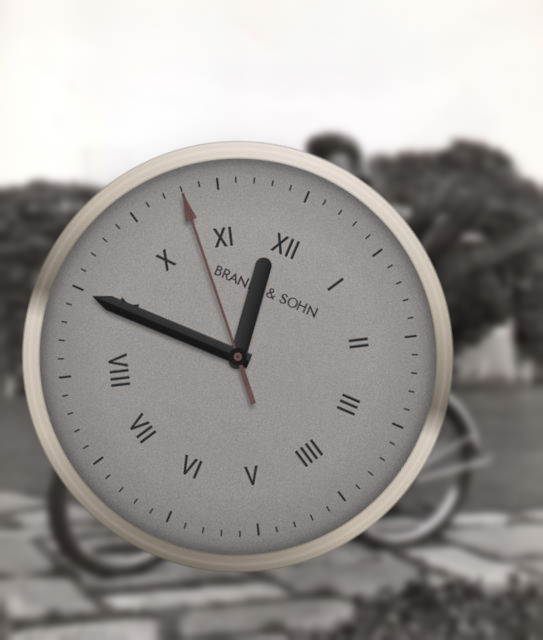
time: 11:44:53
